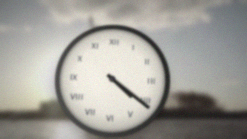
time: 4:21
